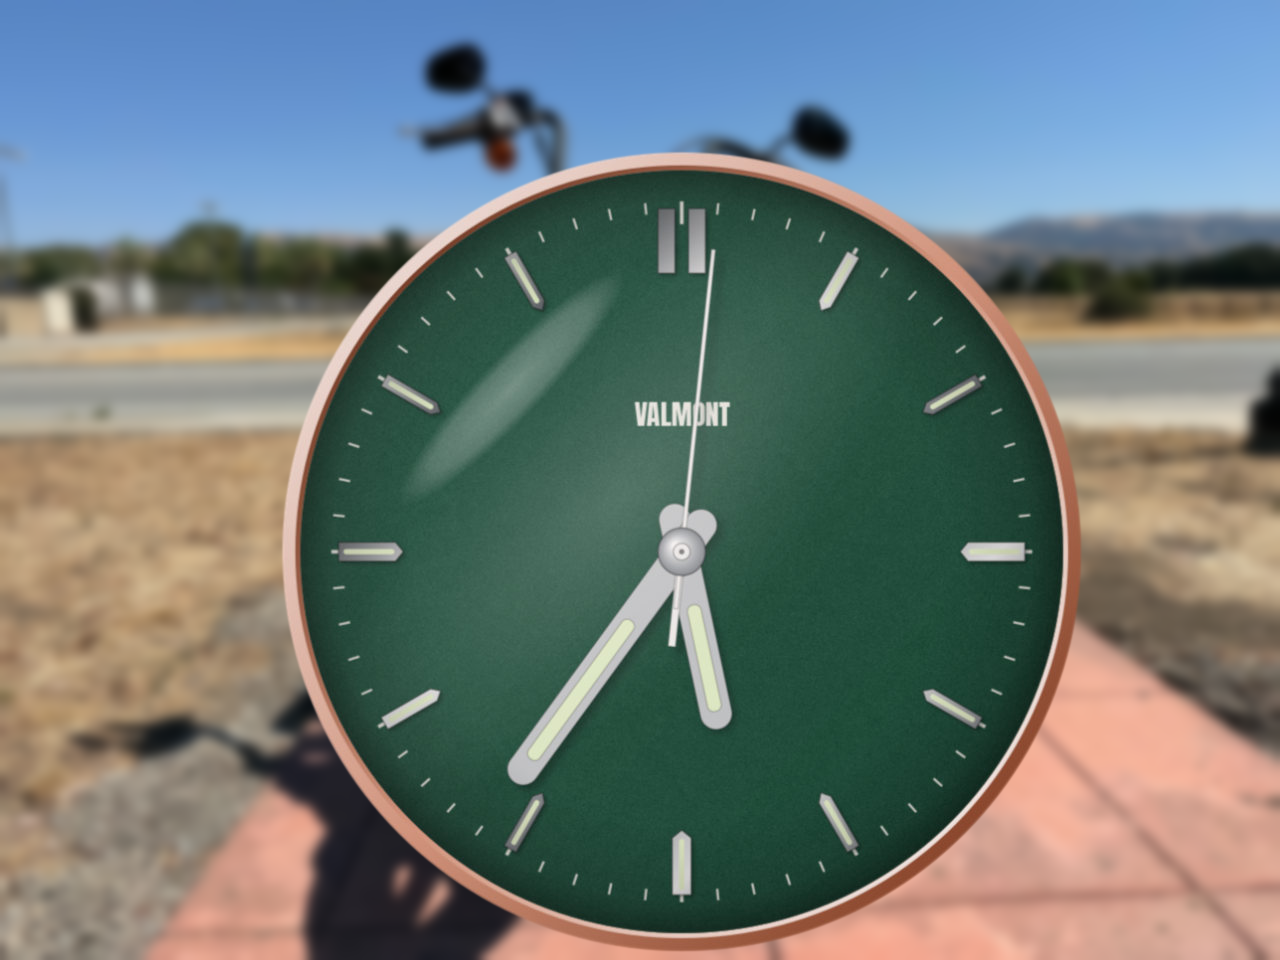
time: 5:36:01
